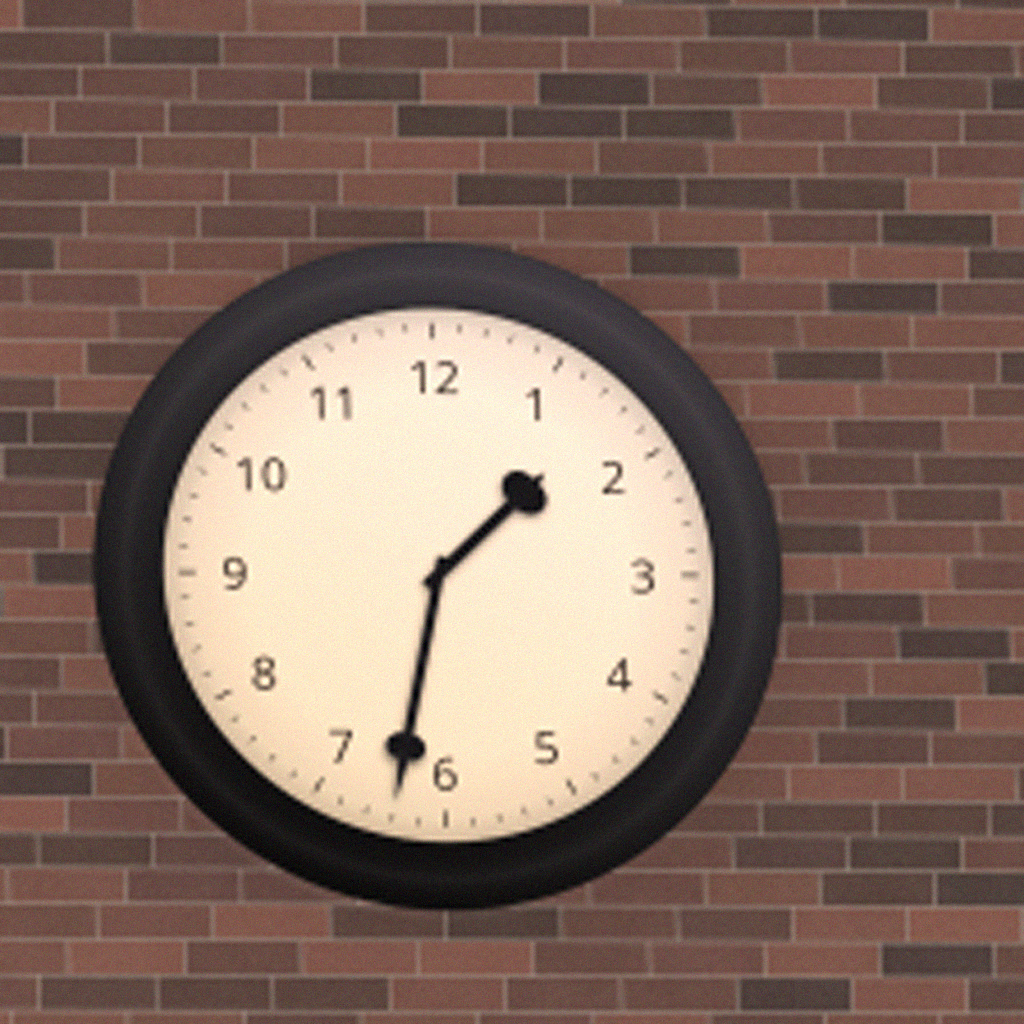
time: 1:32
